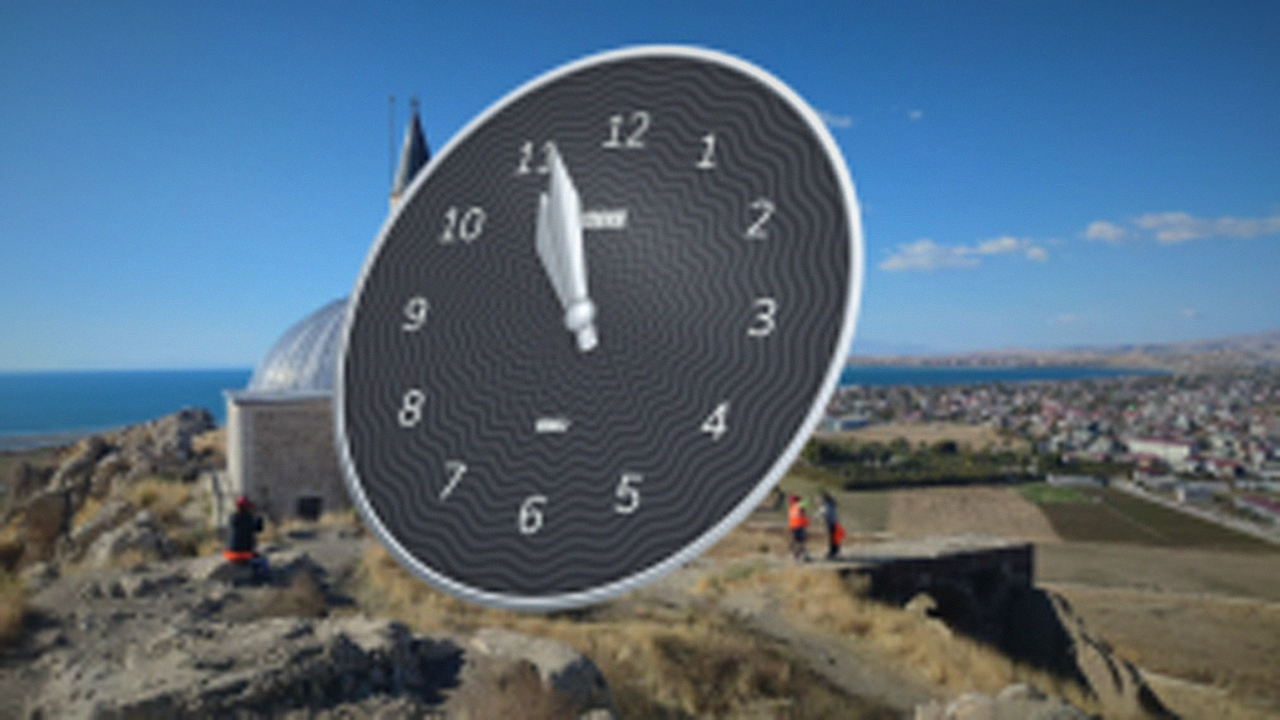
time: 10:56
